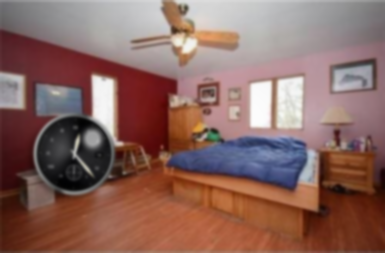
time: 12:23
